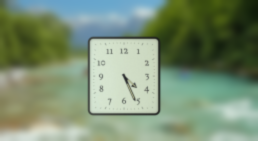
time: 4:26
